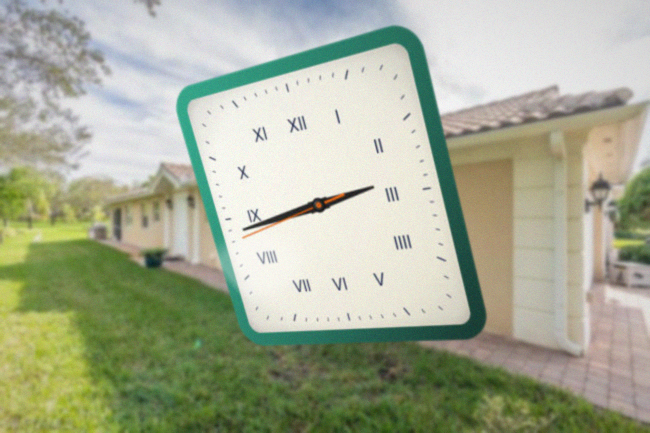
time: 2:43:43
